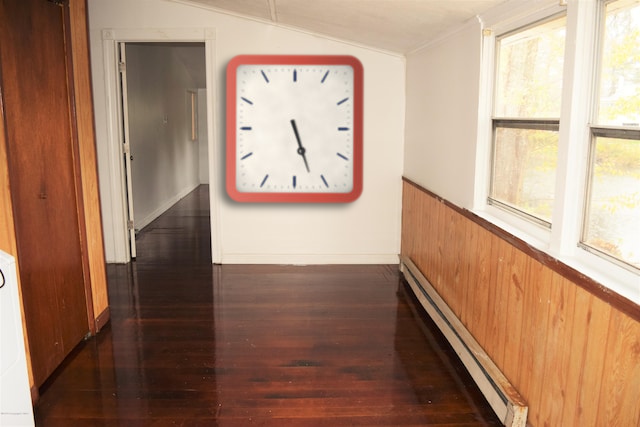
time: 5:27
